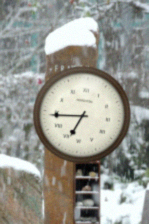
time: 6:44
